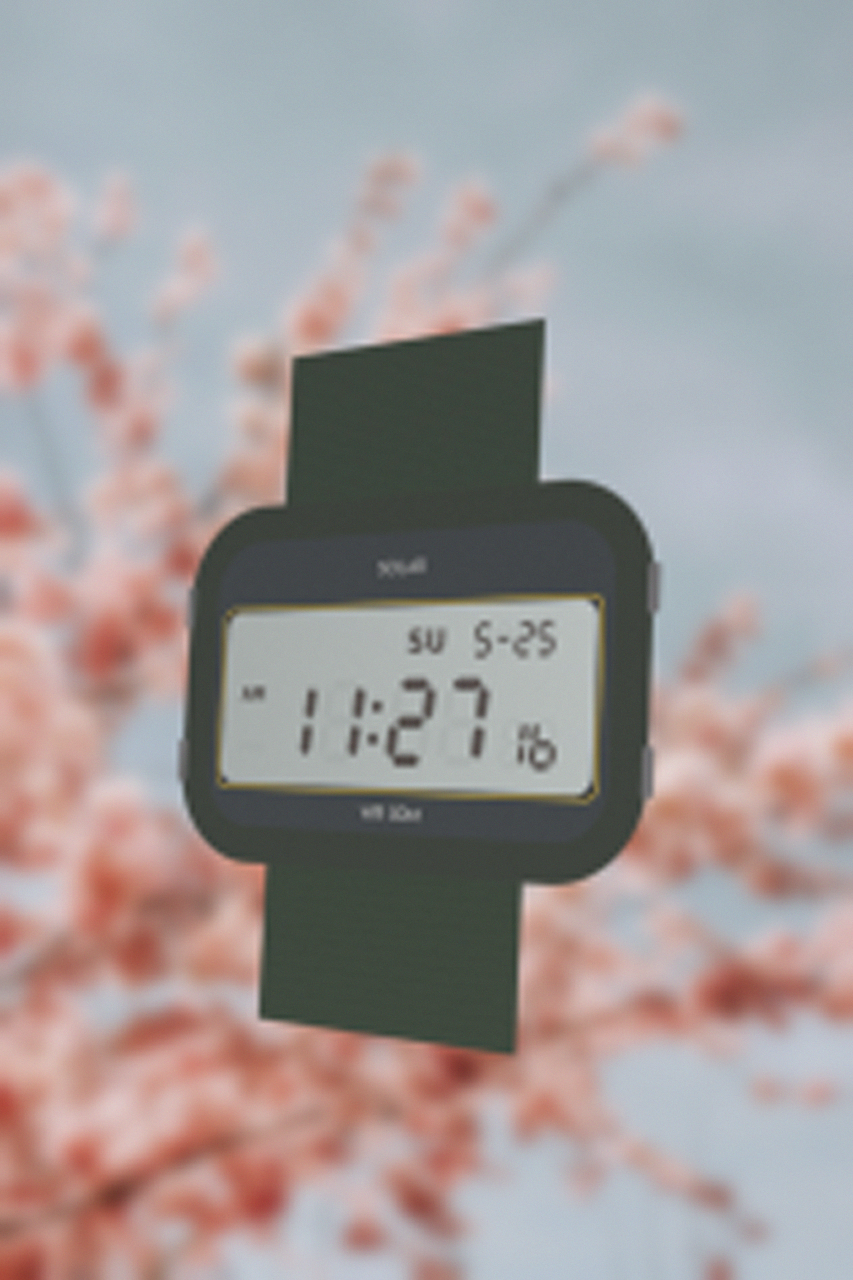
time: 11:27:16
